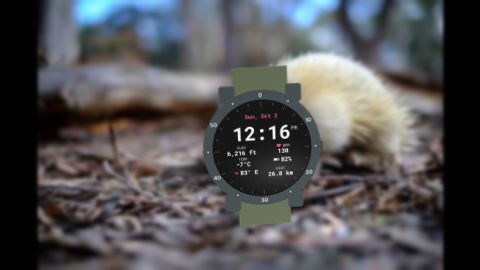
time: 12:16
